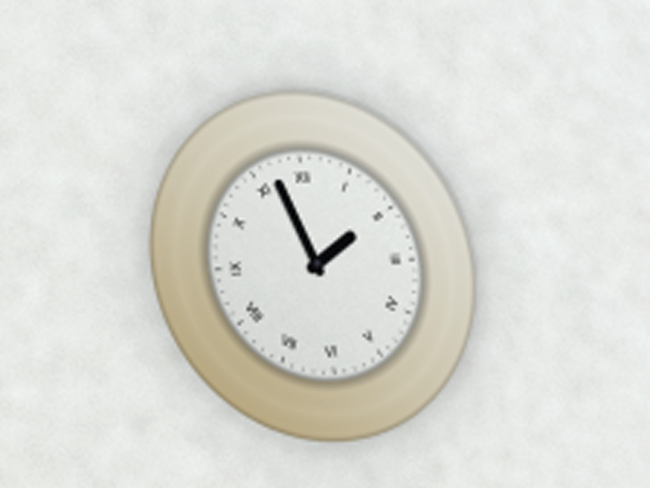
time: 1:57
